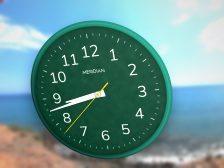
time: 8:42:38
